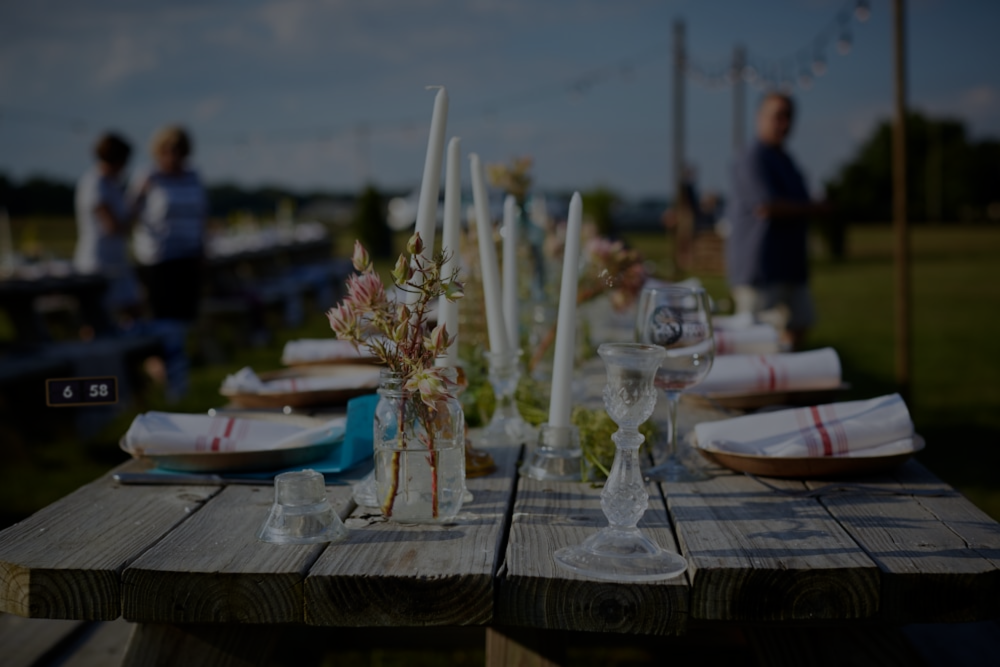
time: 6:58
